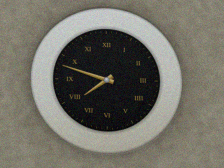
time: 7:48
